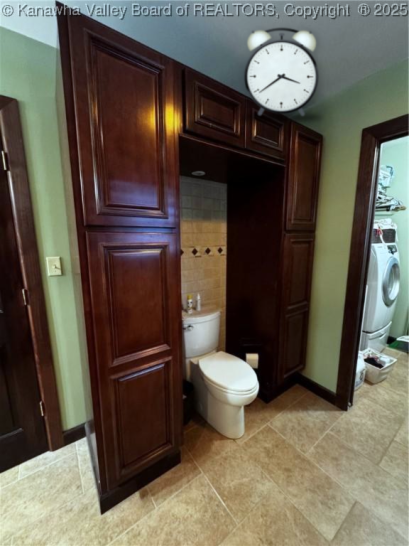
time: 3:39
